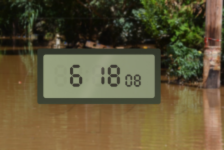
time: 6:18:08
